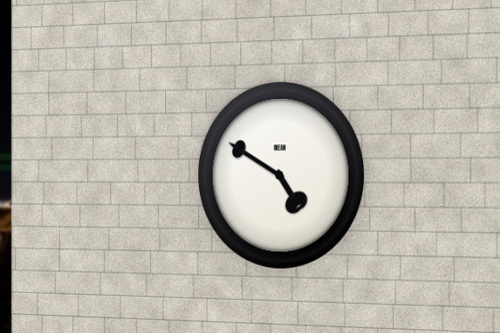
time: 4:50
